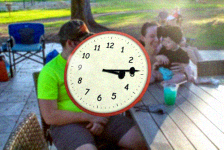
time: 3:14
